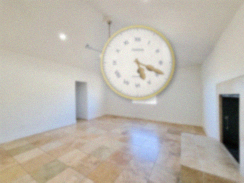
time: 5:19
